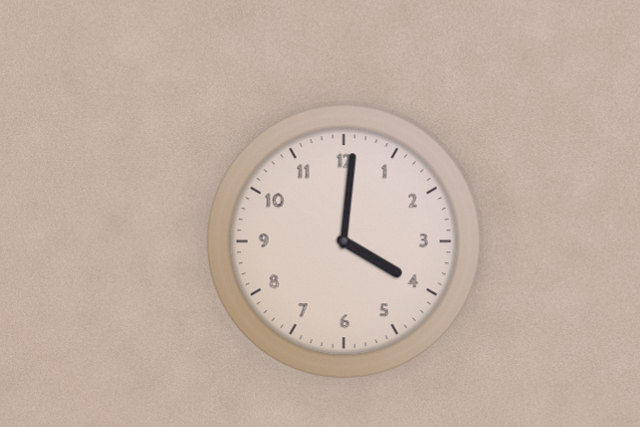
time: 4:01
